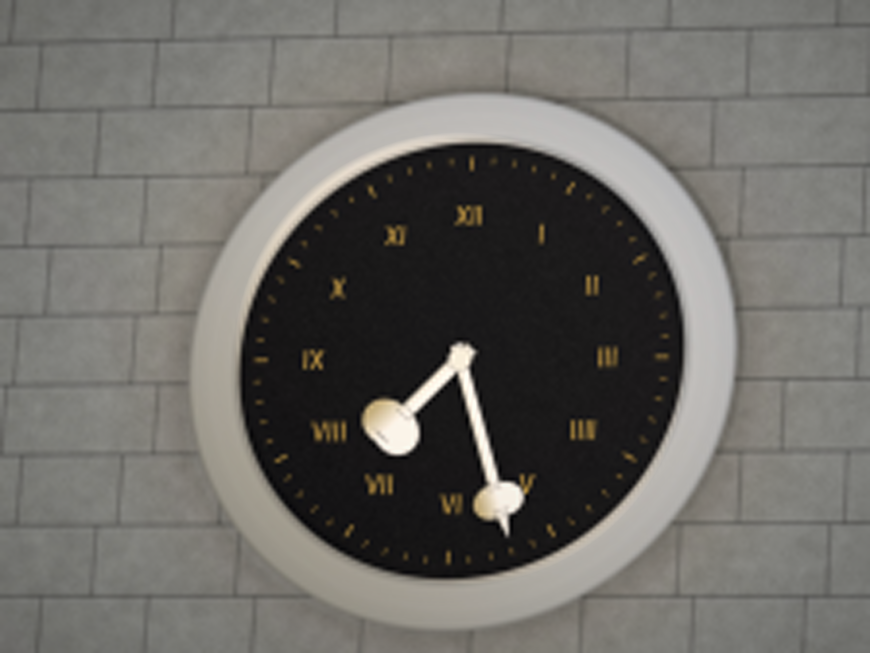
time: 7:27
